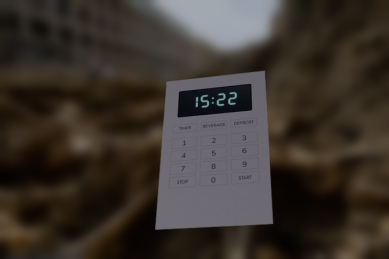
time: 15:22
